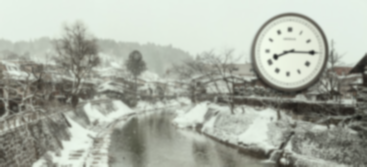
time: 8:15
